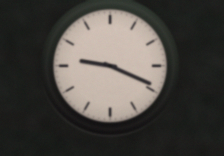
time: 9:19
